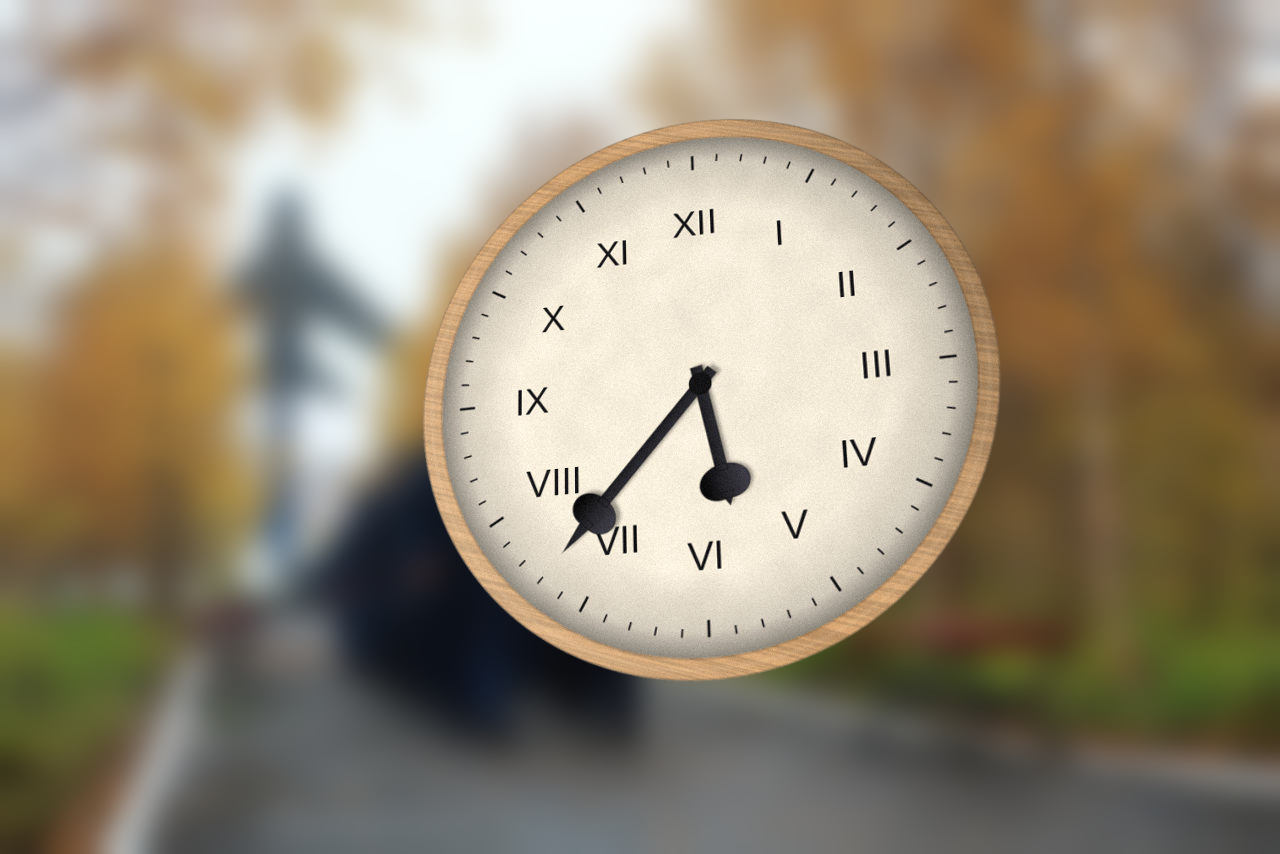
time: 5:37
